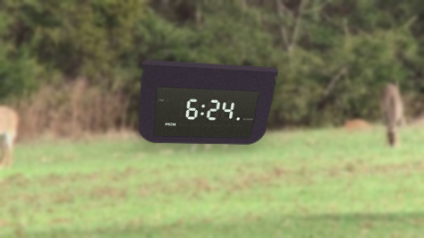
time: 6:24
